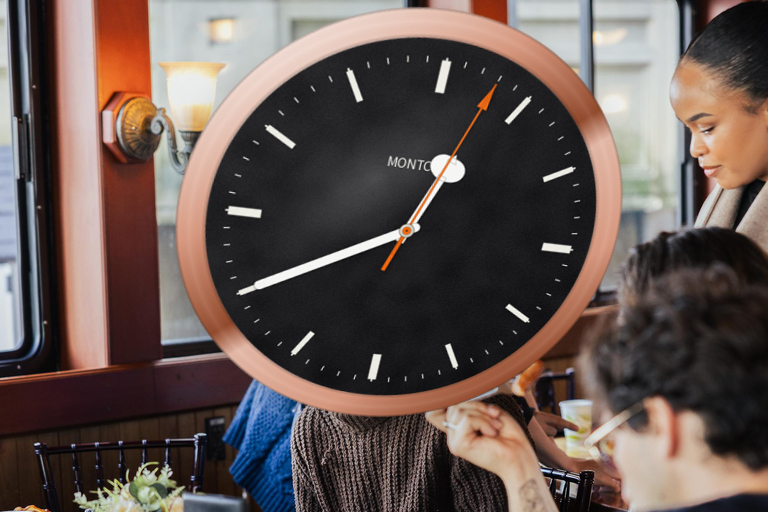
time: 12:40:03
